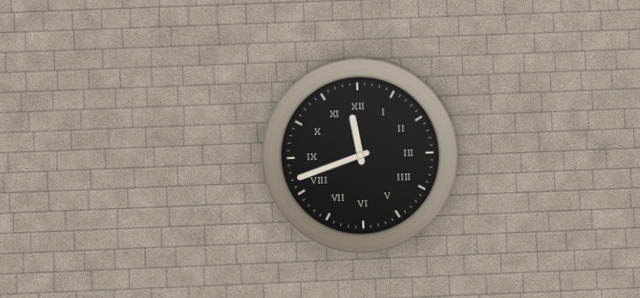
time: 11:42
